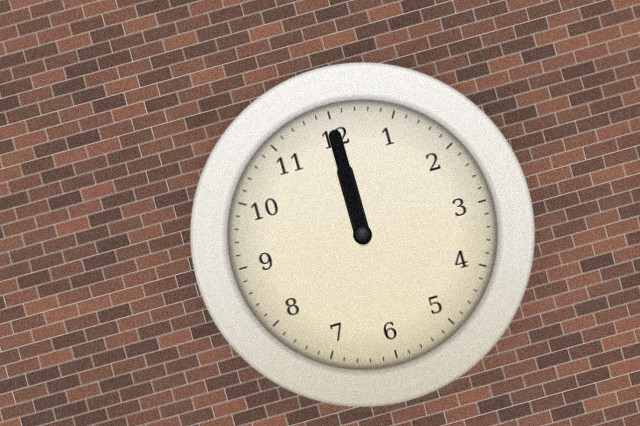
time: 12:00
